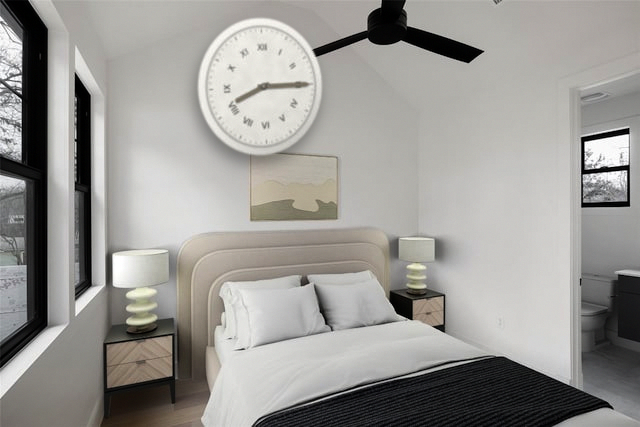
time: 8:15
